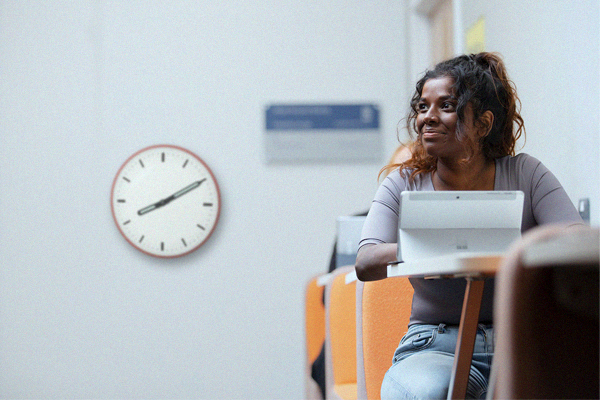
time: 8:10
